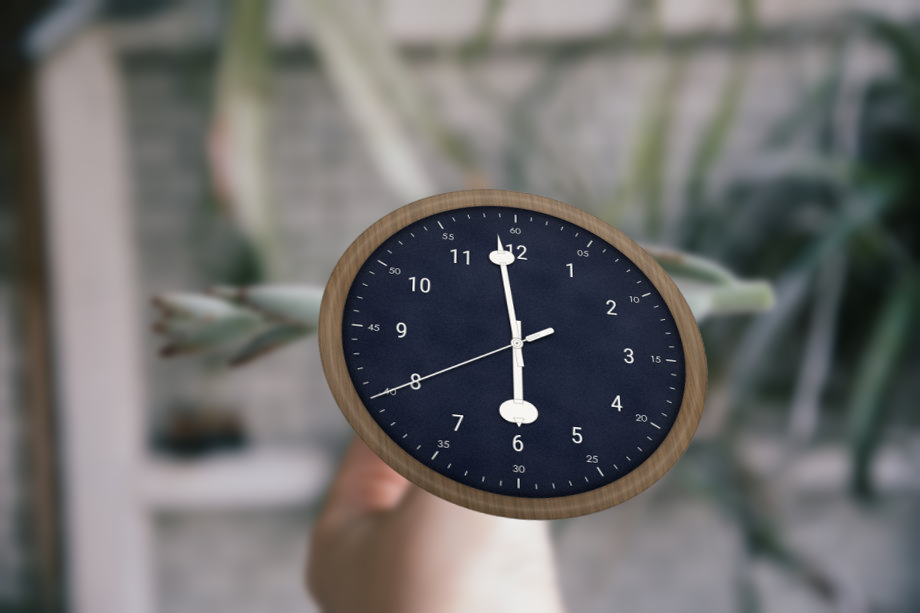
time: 5:58:40
